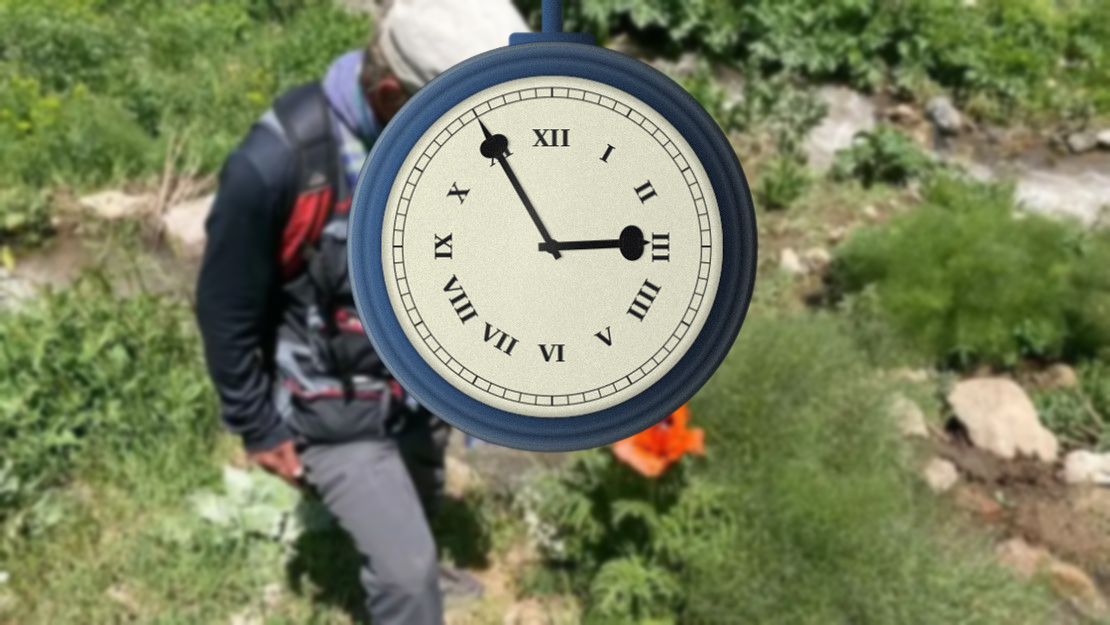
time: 2:55
